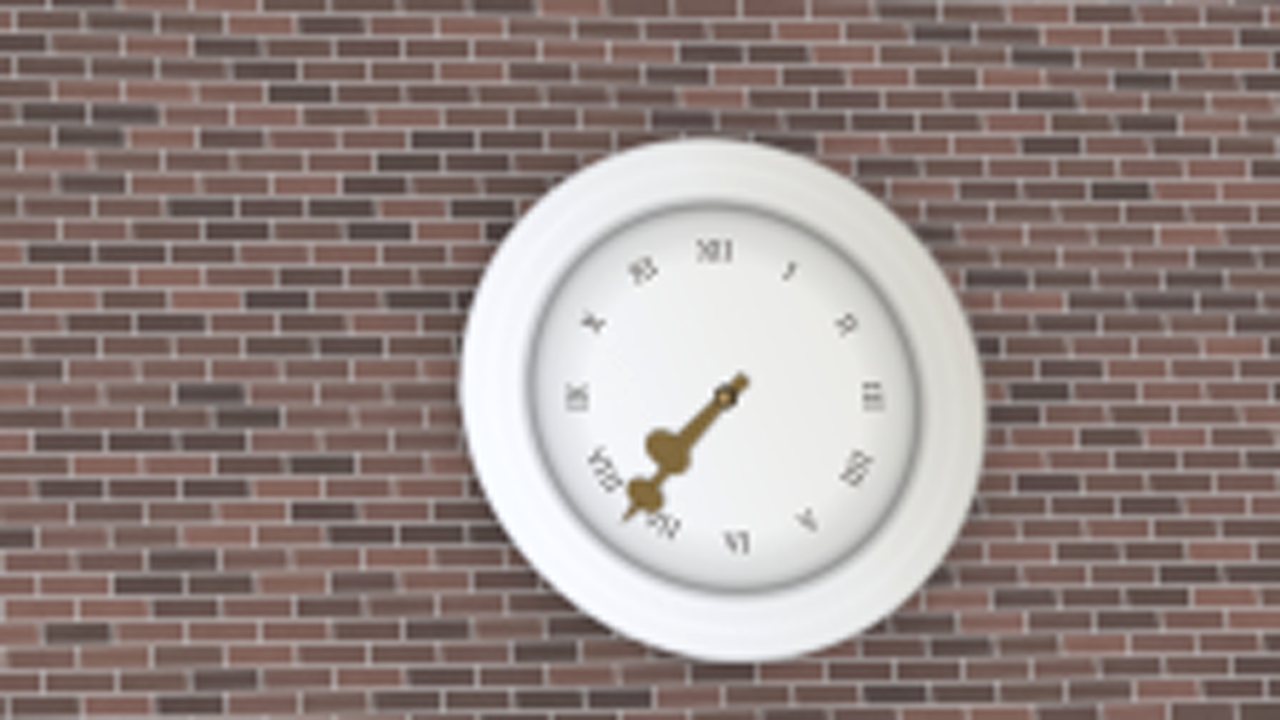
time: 7:37
